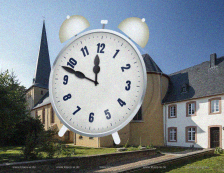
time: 11:48
